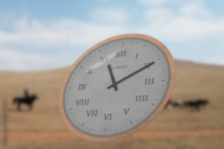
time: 11:10
